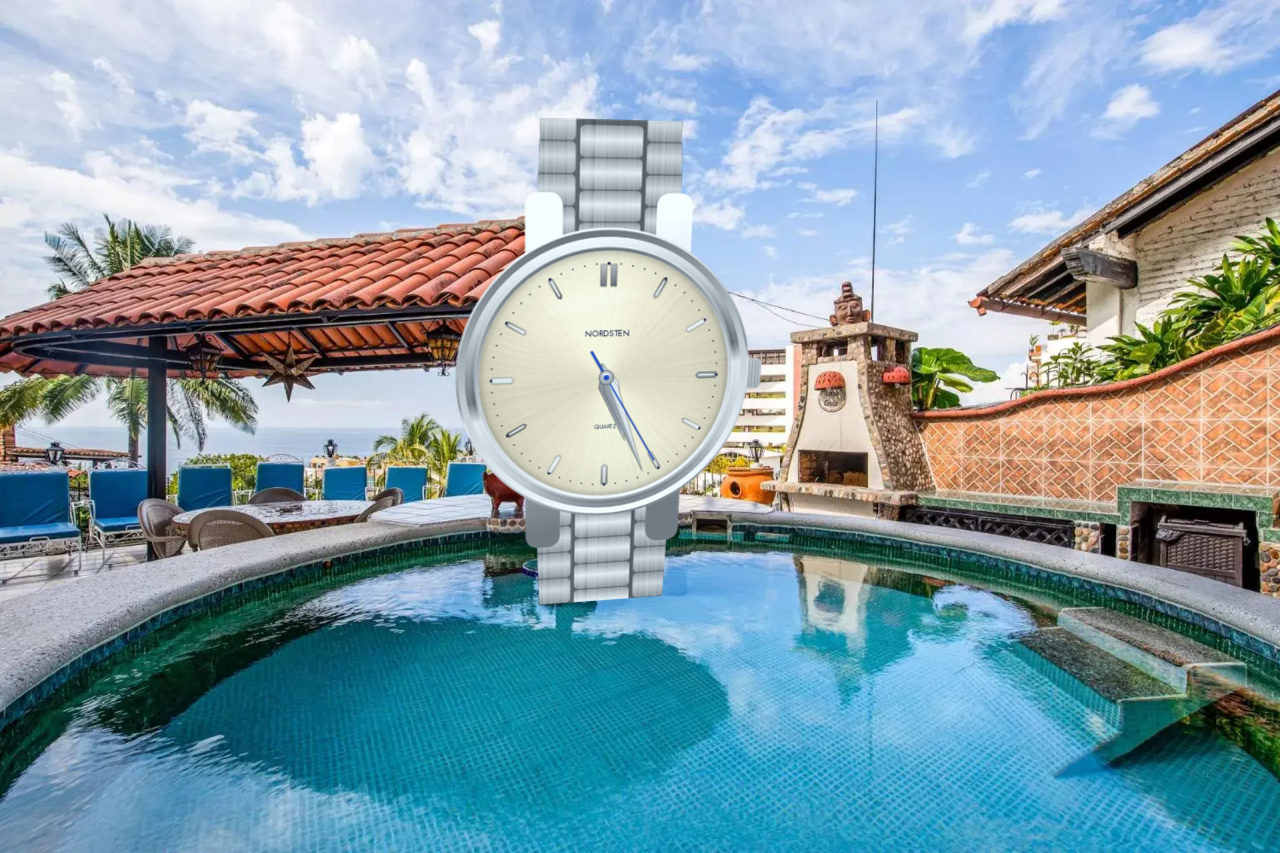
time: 5:26:25
